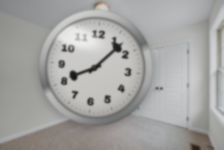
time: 8:07
